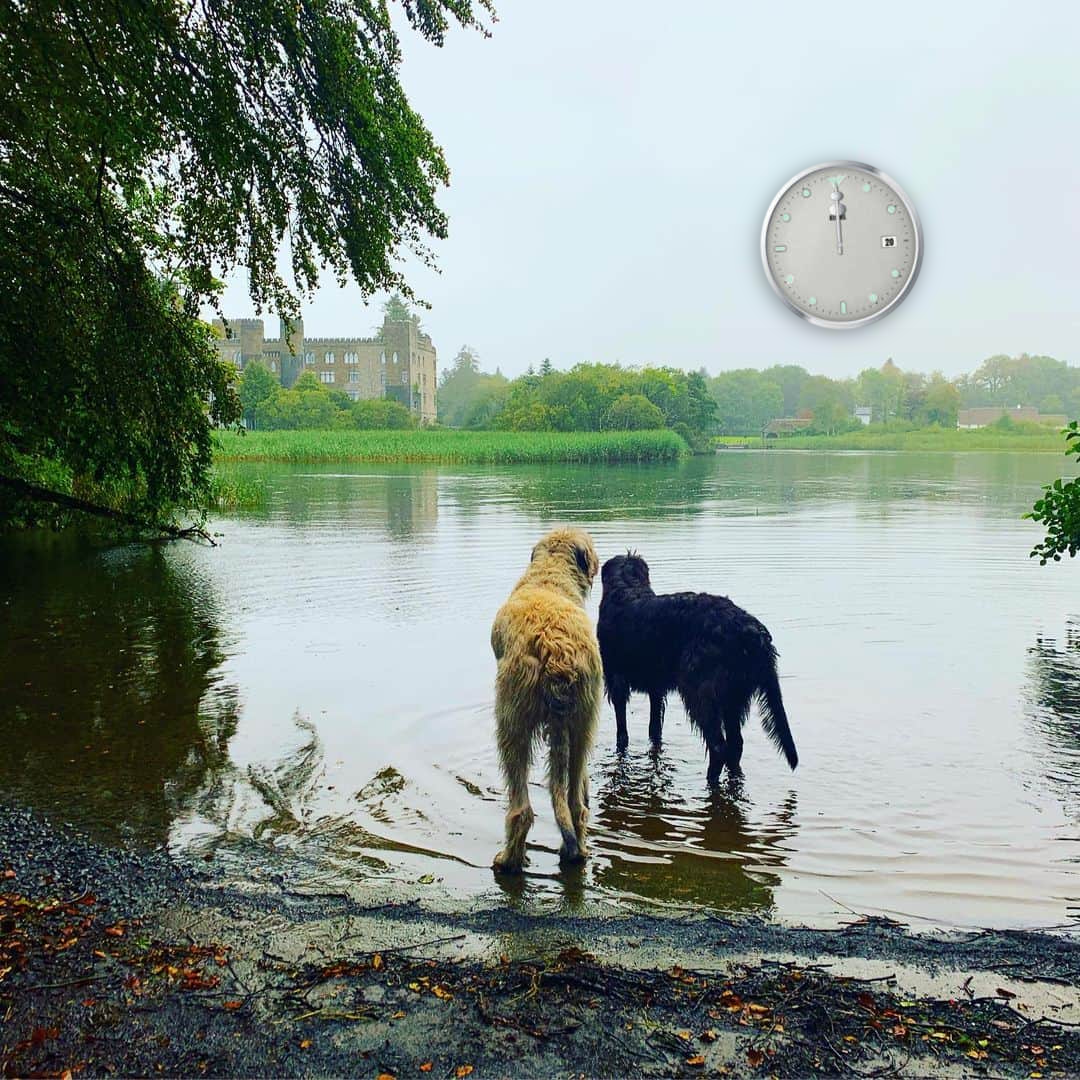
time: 12:00
